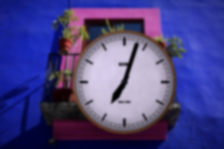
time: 7:03
